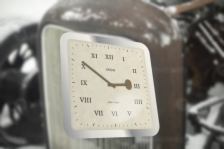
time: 2:51
